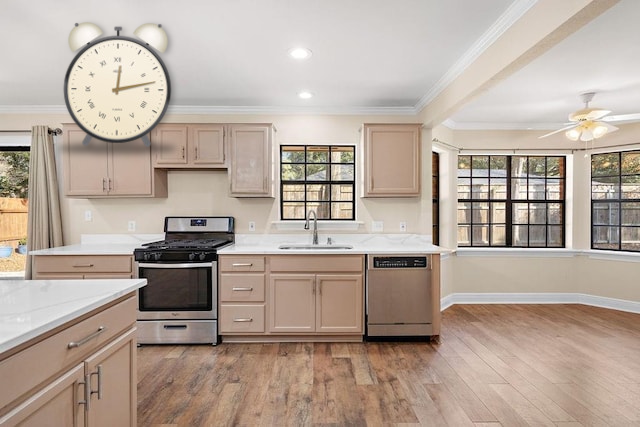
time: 12:13
